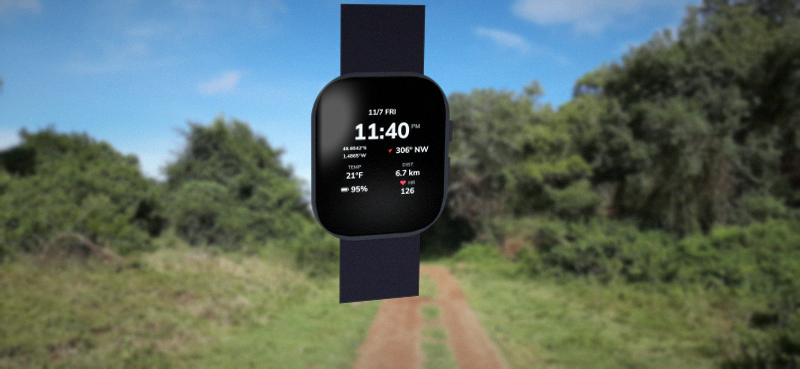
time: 11:40
